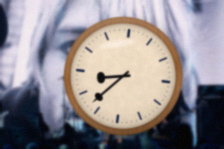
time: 8:37
